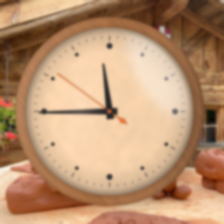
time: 11:44:51
